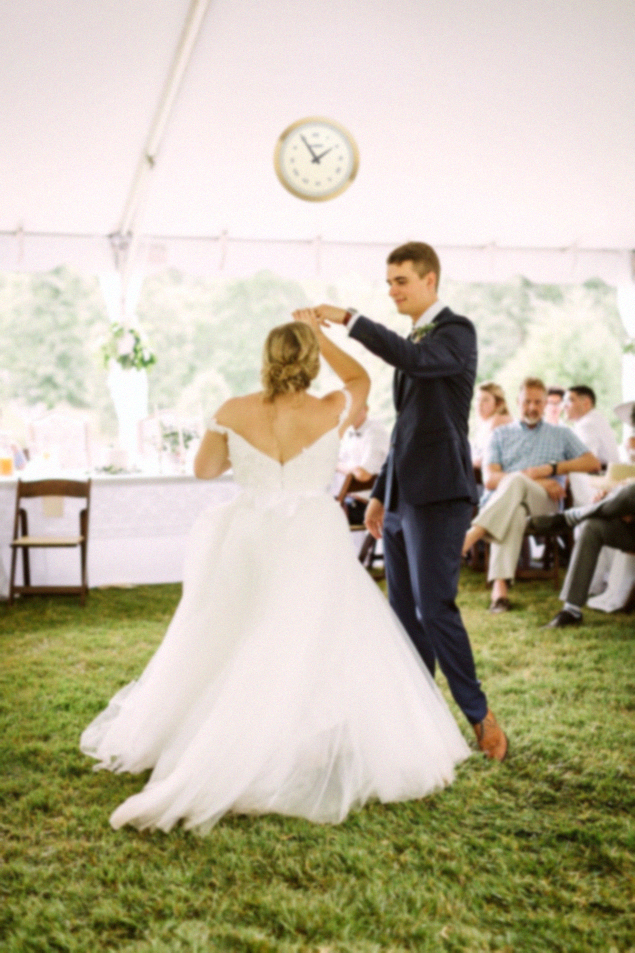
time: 1:55
